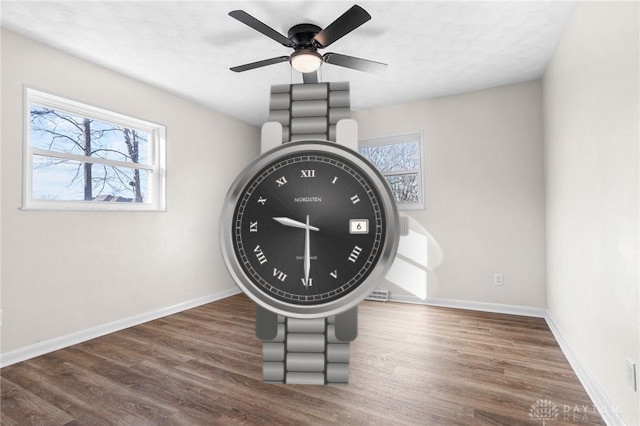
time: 9:30
